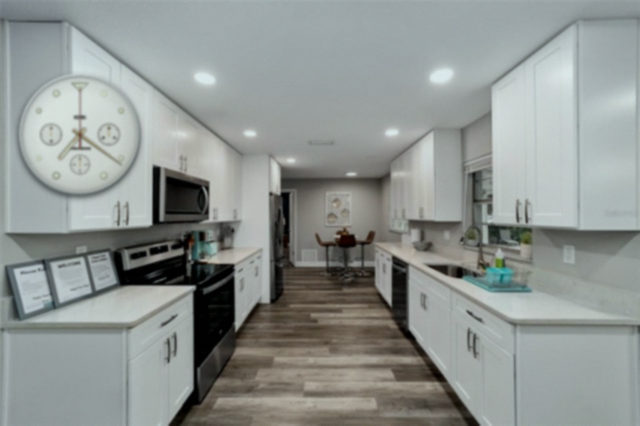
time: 7:21
